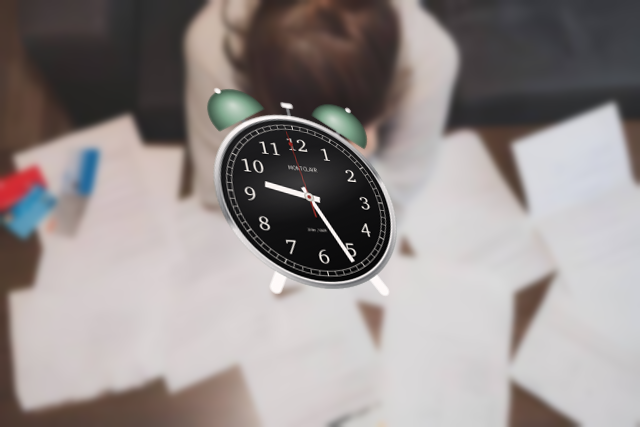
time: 9:25:59
